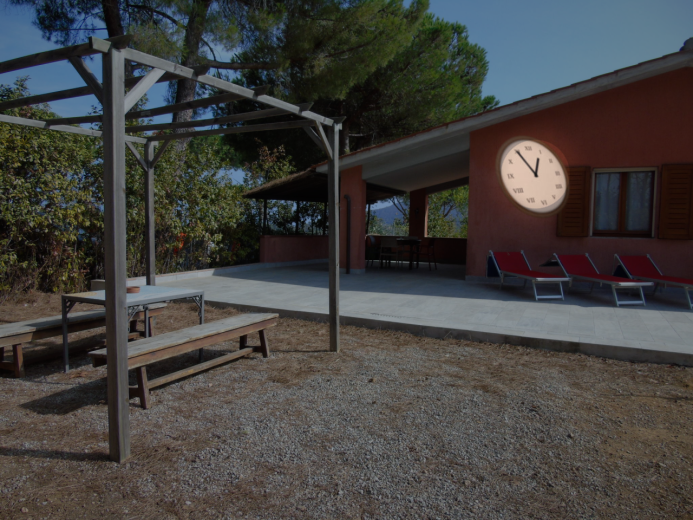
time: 12:55
